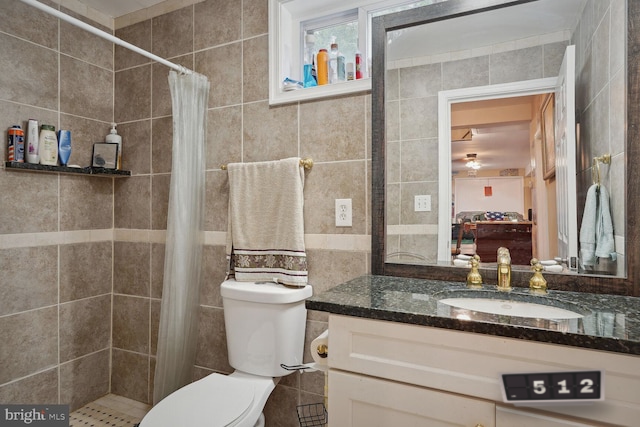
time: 5:12
